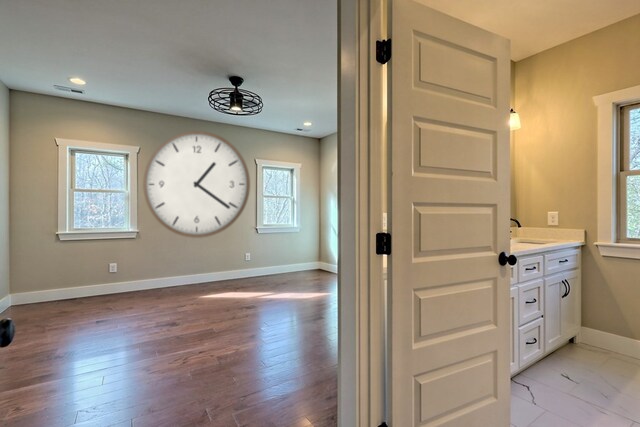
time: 1:21
